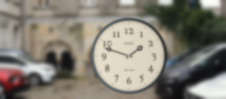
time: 1:48
